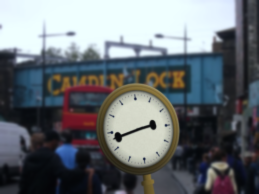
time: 2:43
